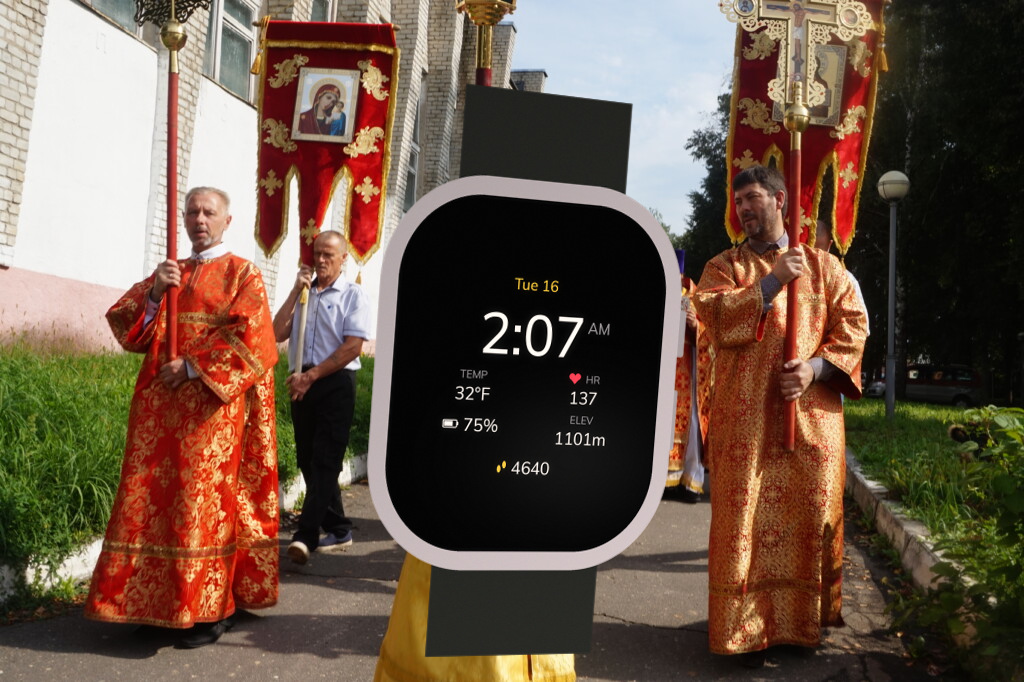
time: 2:07
